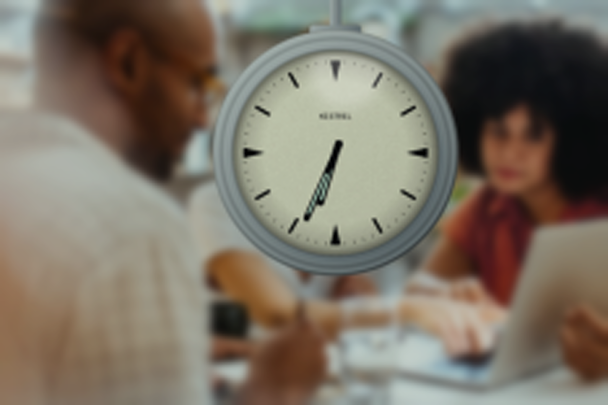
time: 6:34
